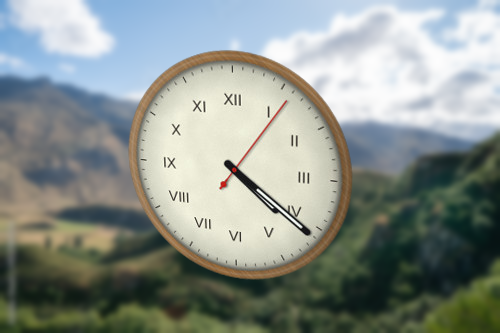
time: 4:21:06
